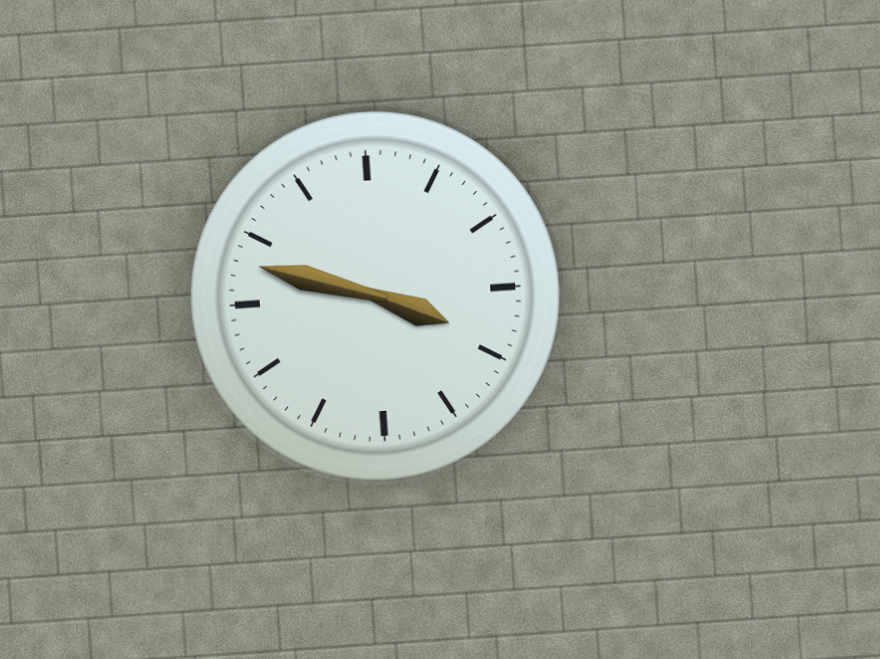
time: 3:48
